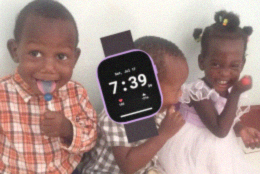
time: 7:39
